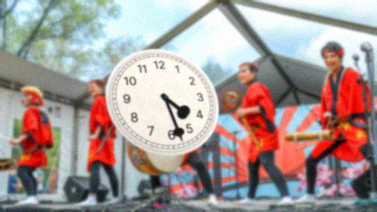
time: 4:28
